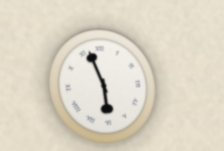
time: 5:57
